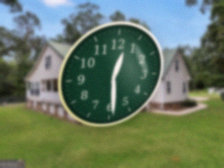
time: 12:29
